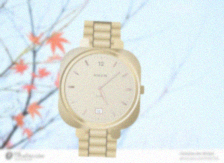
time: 5:08
